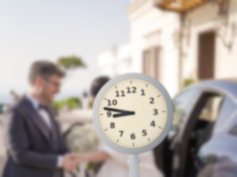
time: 8:47
